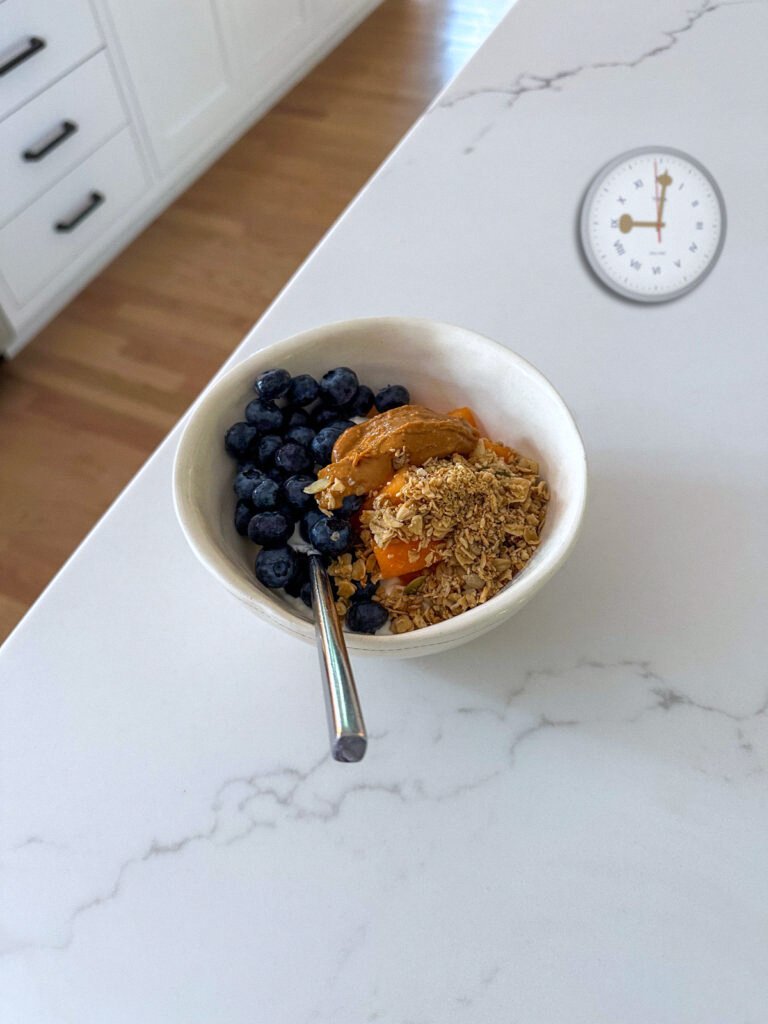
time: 9:00:59
